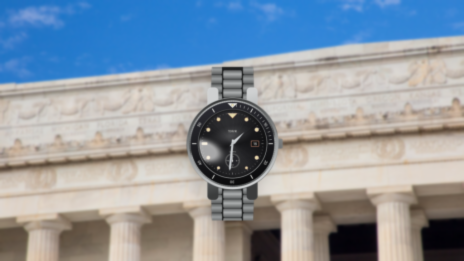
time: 1:31
